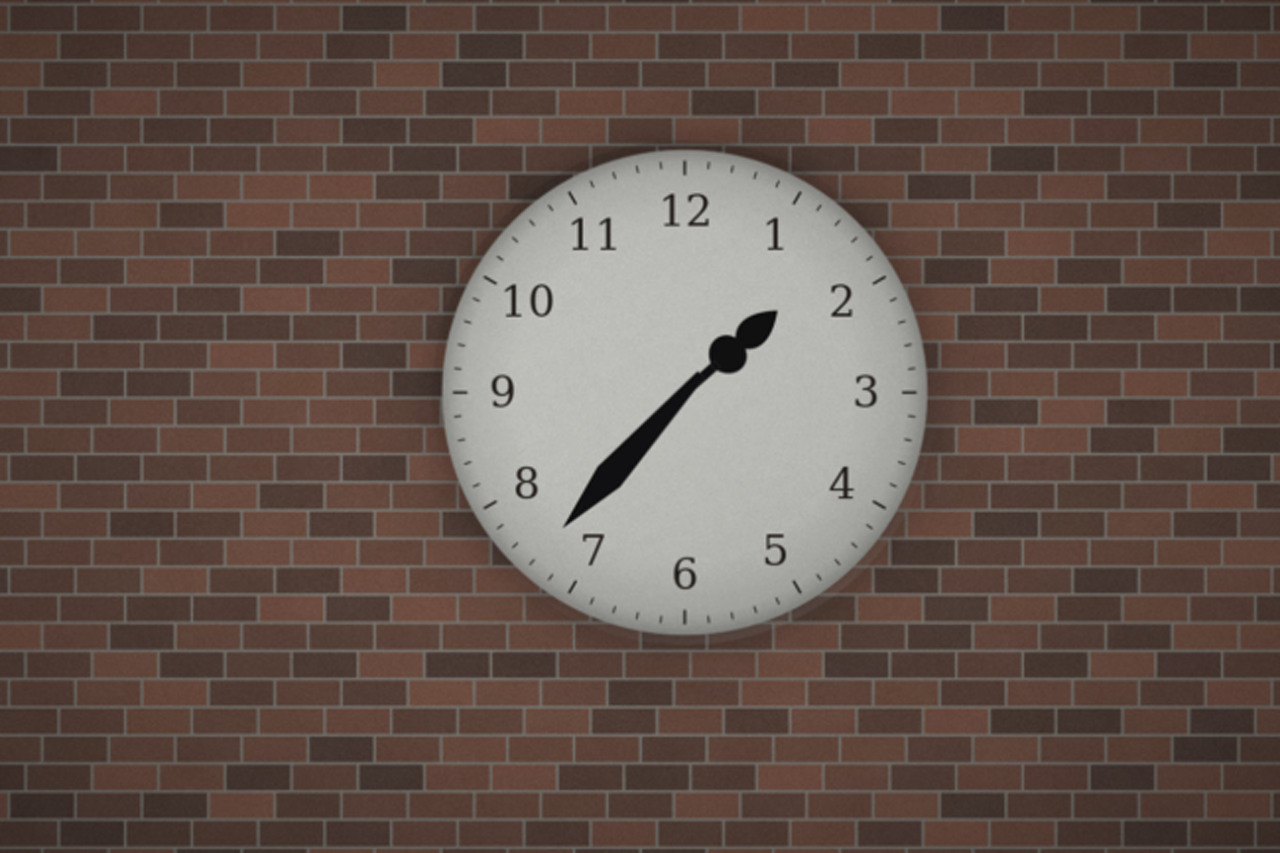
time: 1:37
